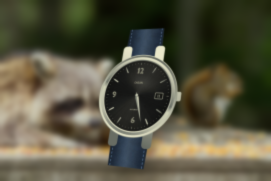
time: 5:27
